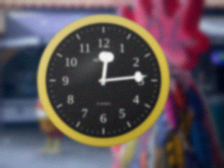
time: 12:14
